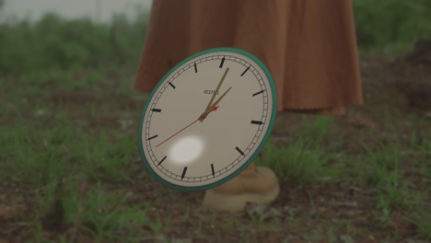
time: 1:01:38
